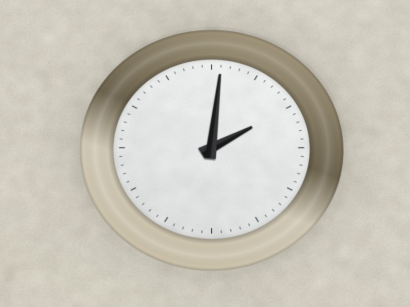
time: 2:01
